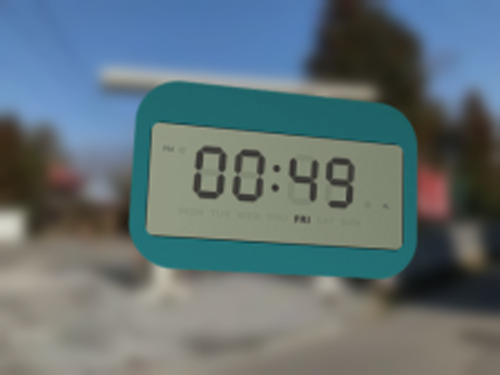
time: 0:49
